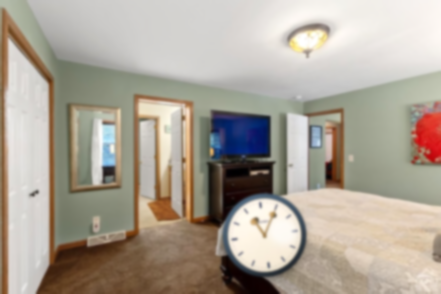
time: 11:05
